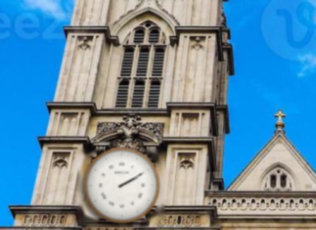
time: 2:10
